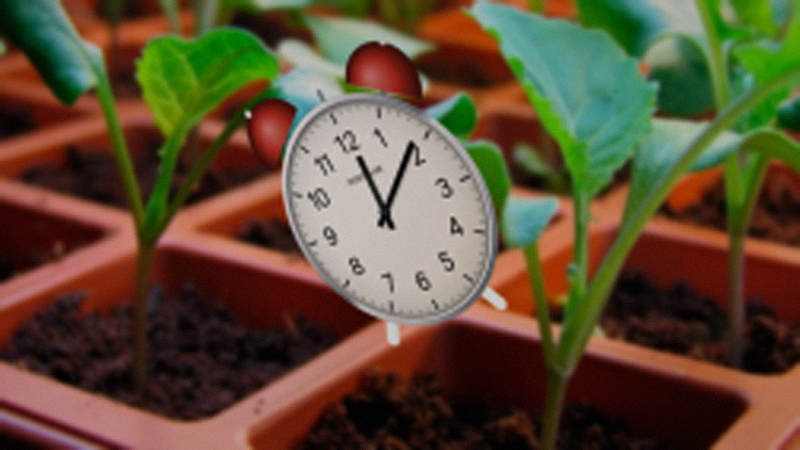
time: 12:09
